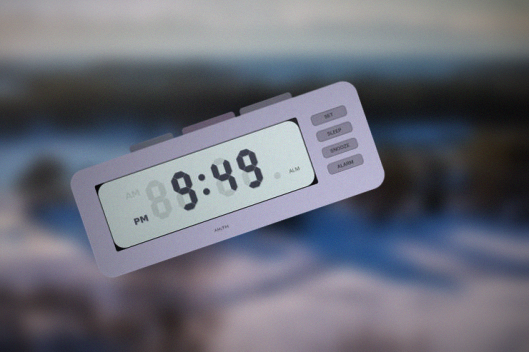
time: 9:49
